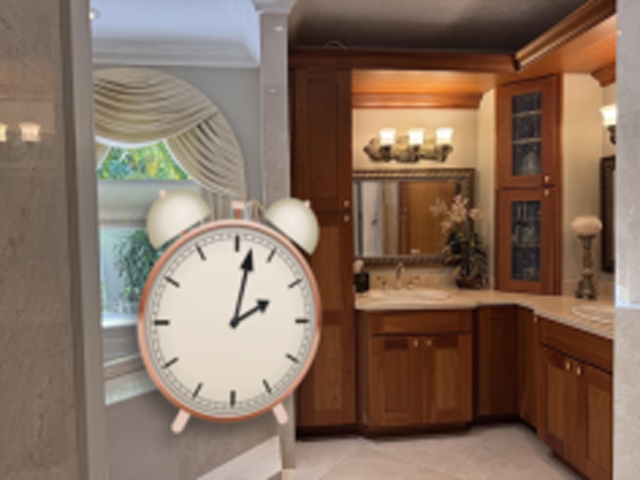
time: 2:02
